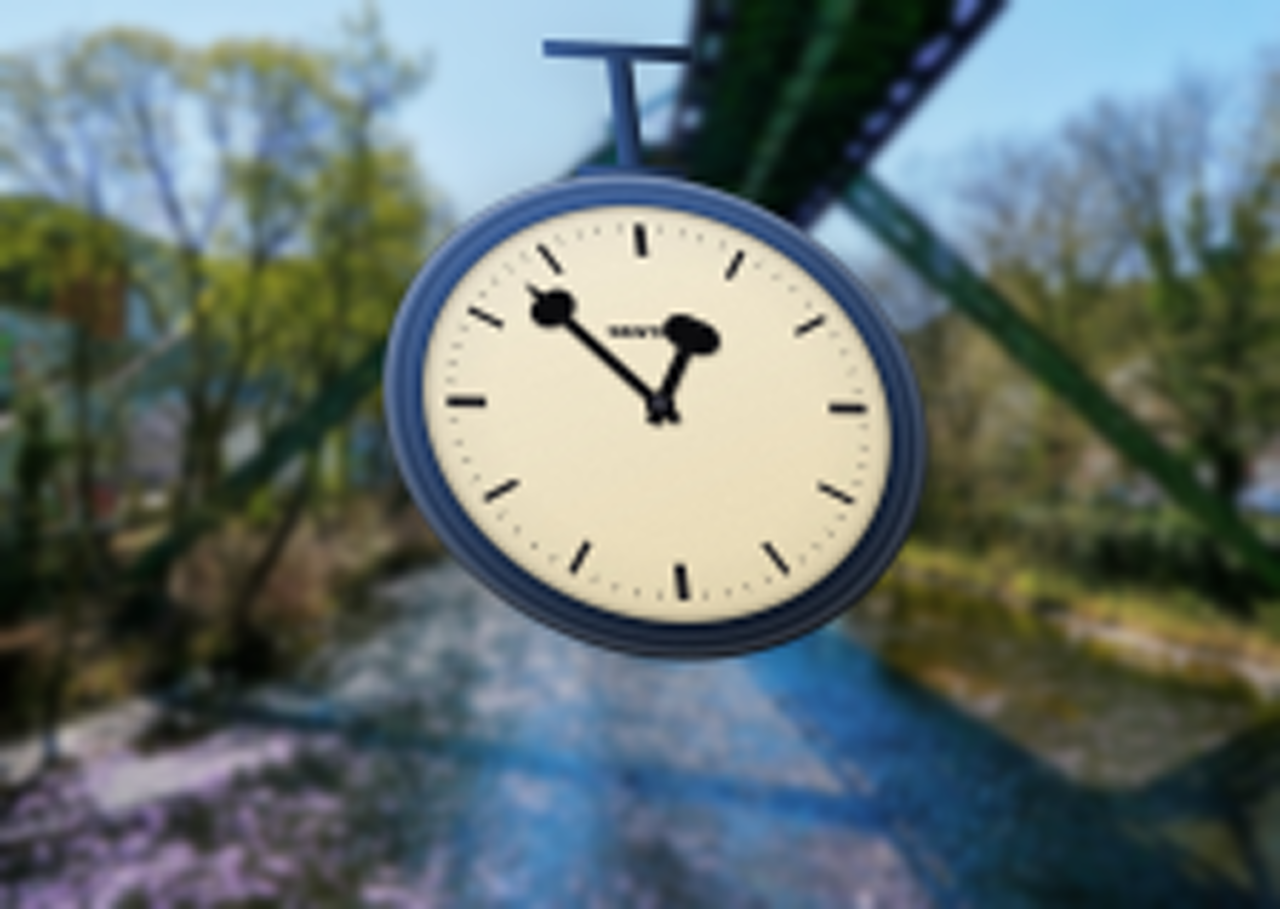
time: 12:53
